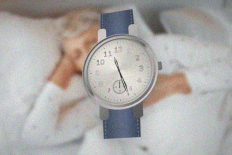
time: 11:27
